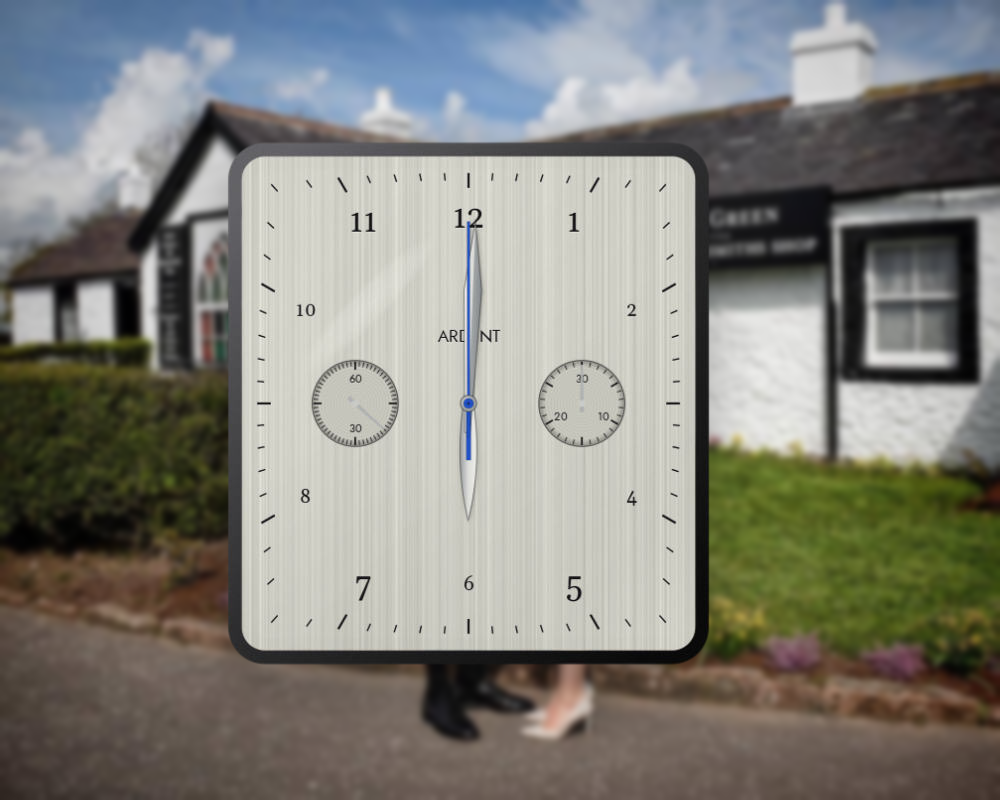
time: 6:00:22
